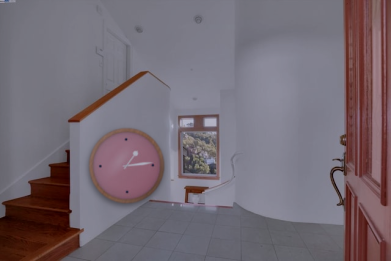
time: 1:14
